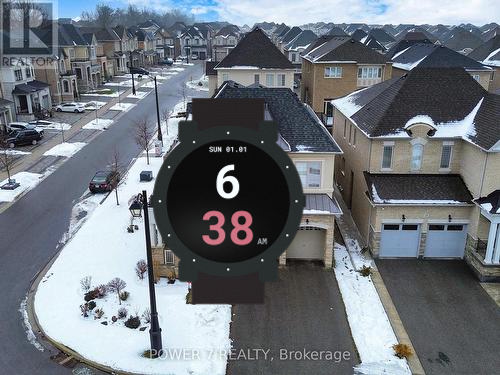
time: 6:38
